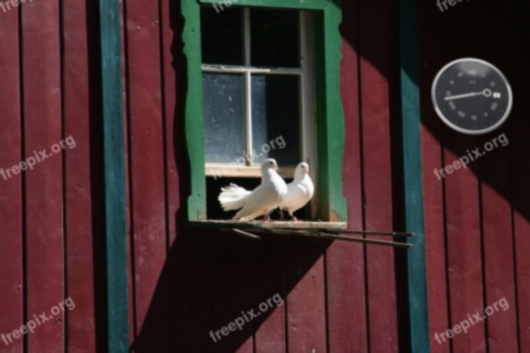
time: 2:43
